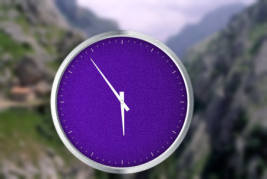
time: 5:54
